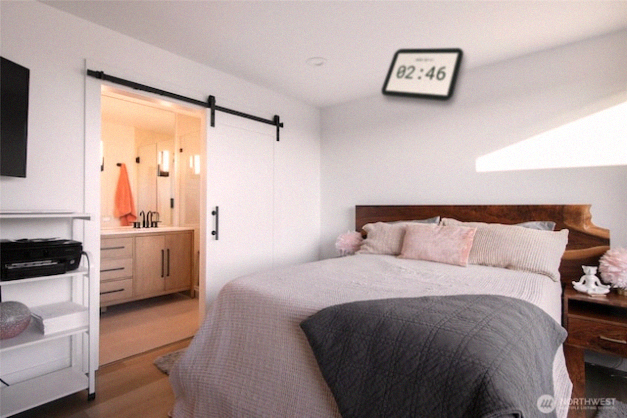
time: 2:46
